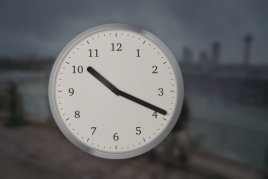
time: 10:19
